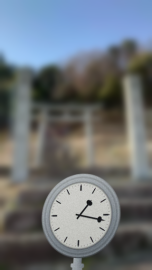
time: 1:17
